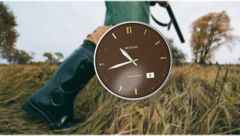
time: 10:43
